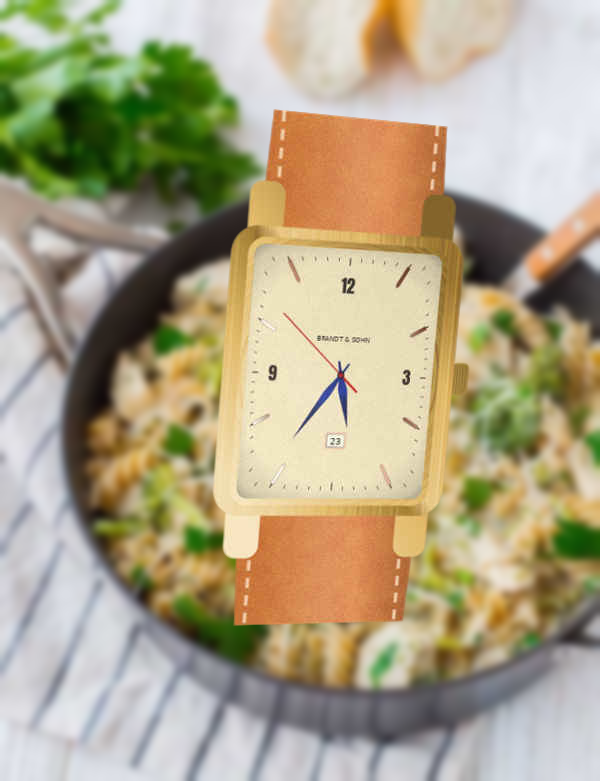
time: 5:35:52
